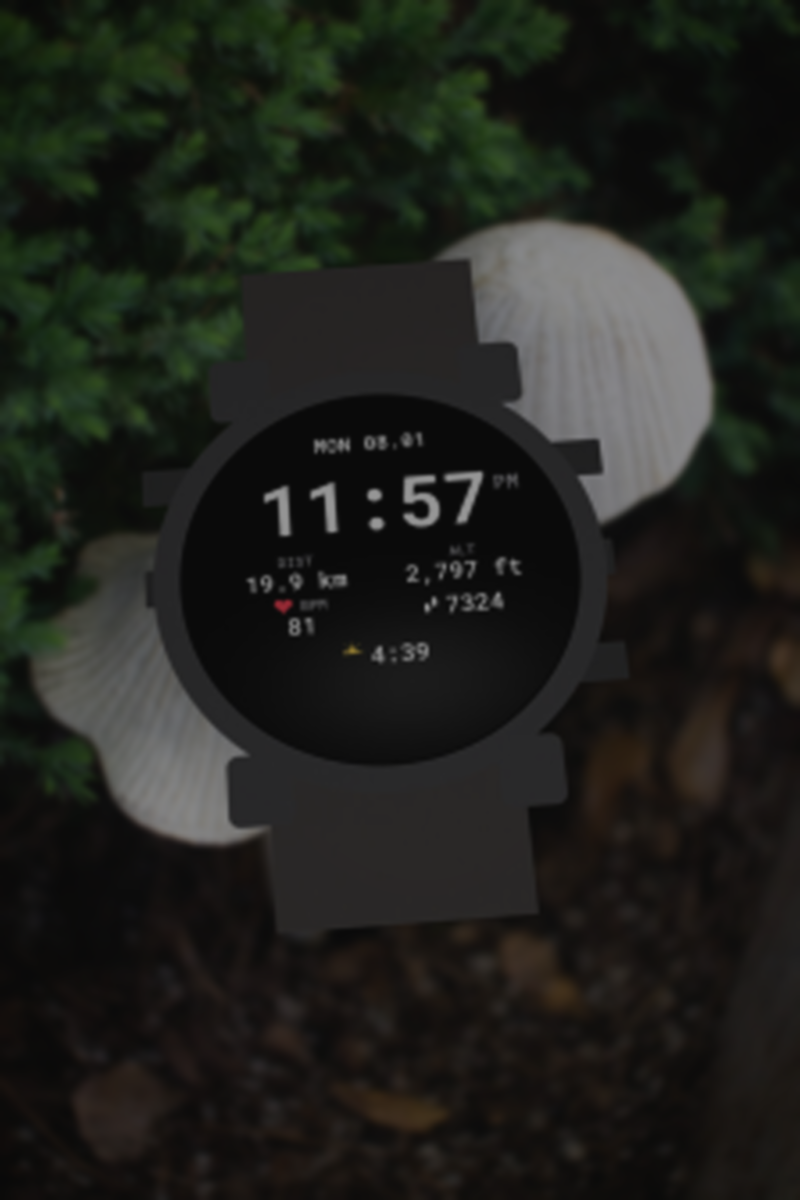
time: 11:57
